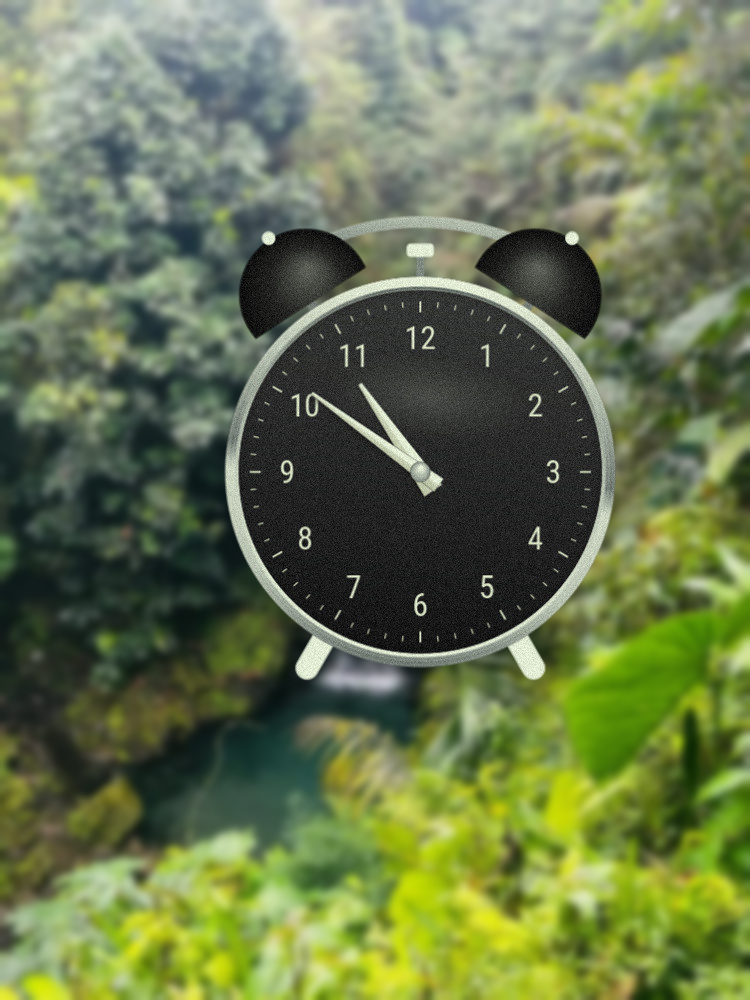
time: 10:51
